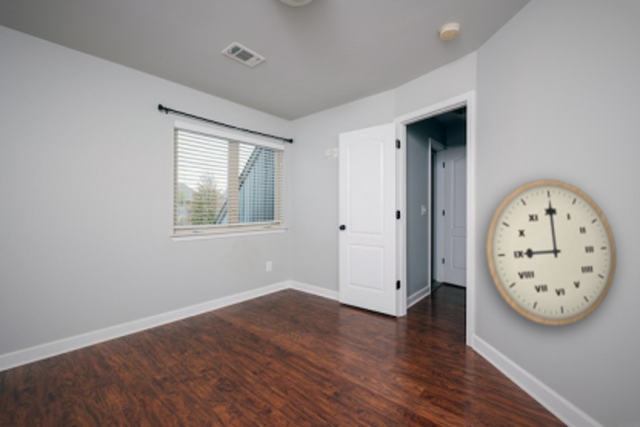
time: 9:00
